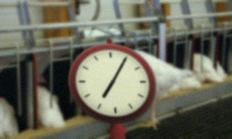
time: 7:05
